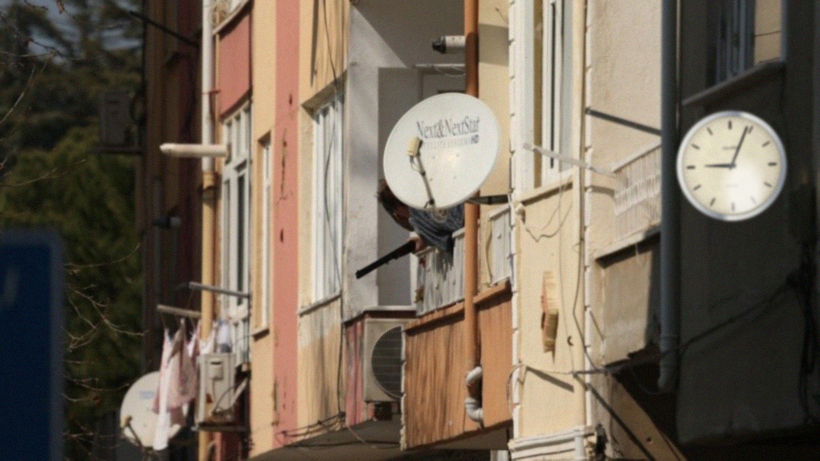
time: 9:04
